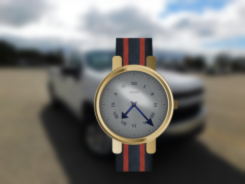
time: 7:23
